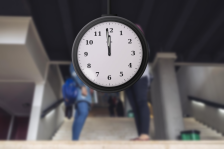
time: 11:59
